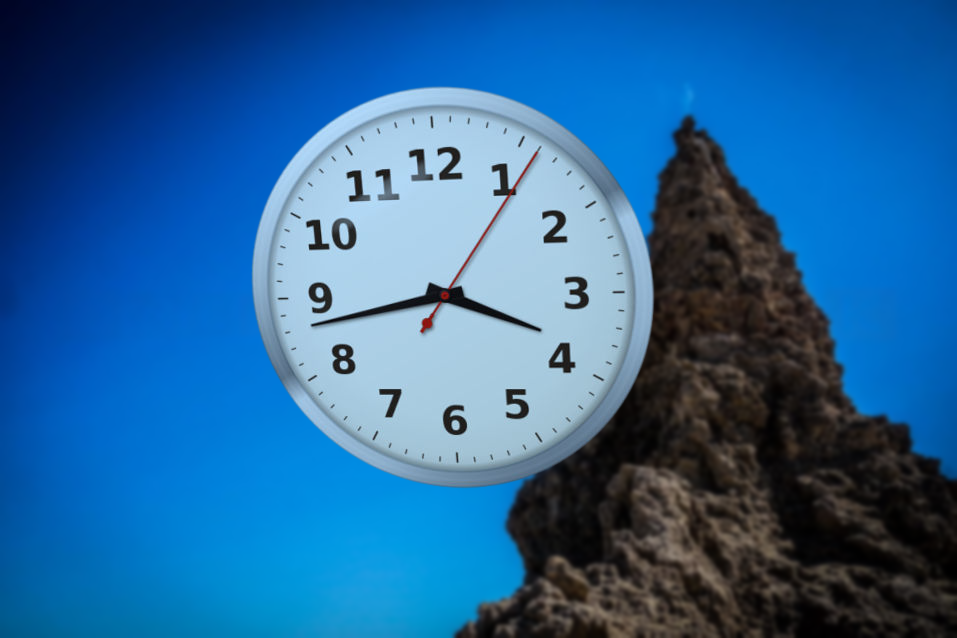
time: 3:43:06
